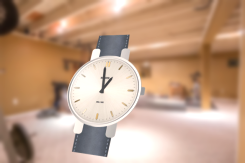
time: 12:59
